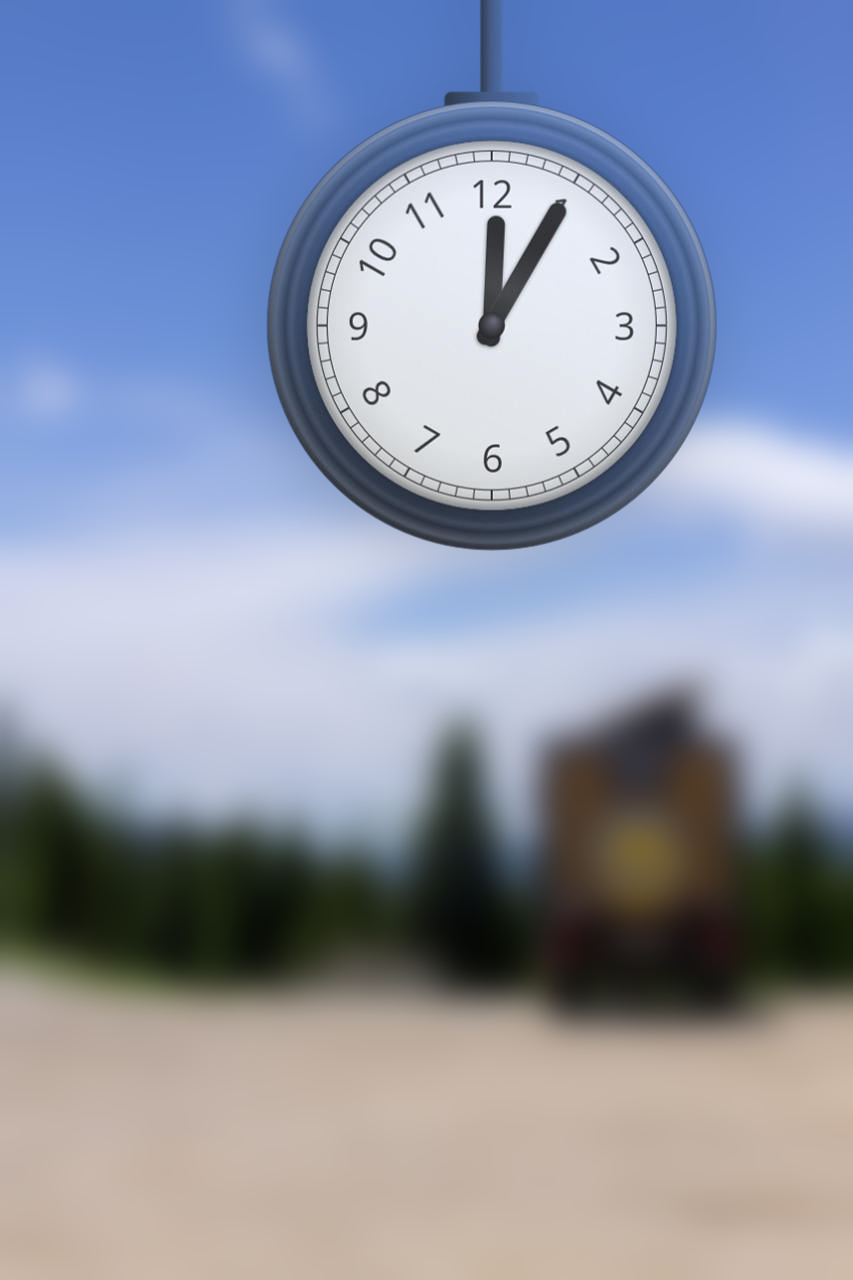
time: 12:05
